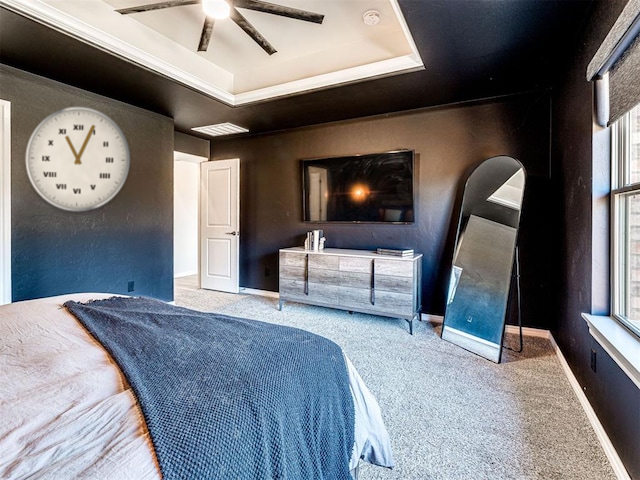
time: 11:04
